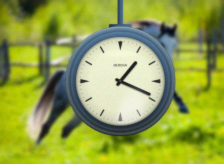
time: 1:19
